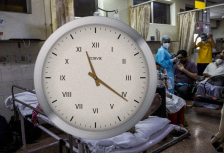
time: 11:21
